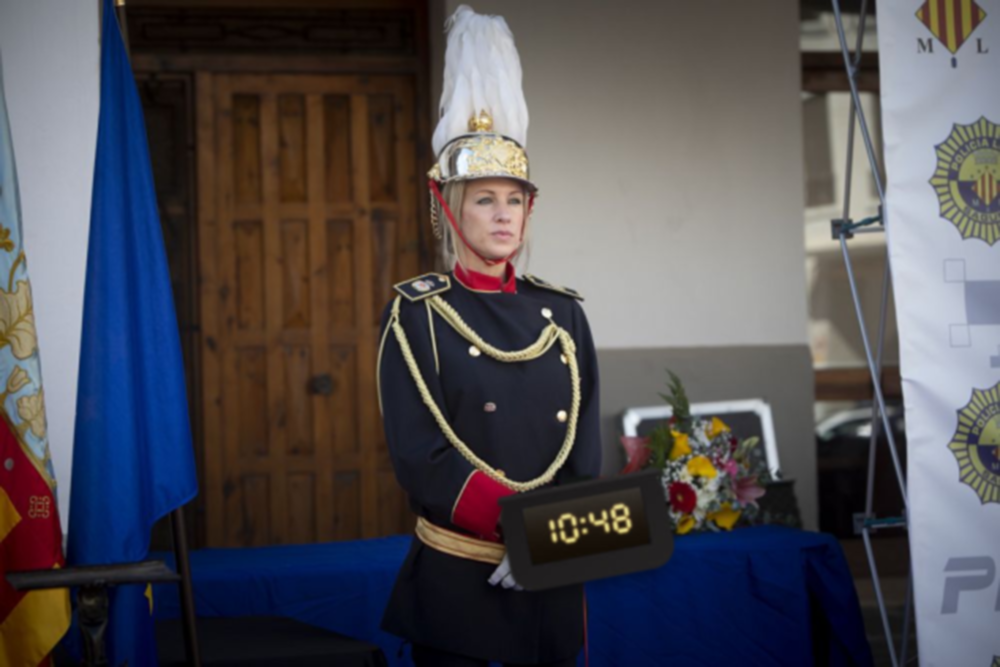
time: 10:48
